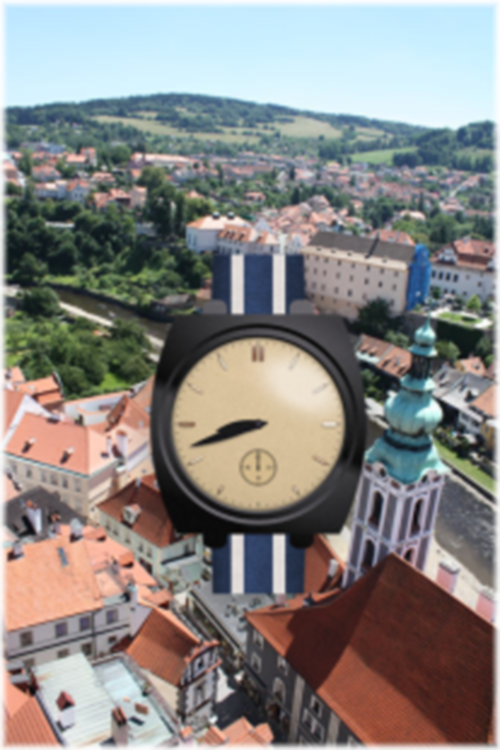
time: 8:42
